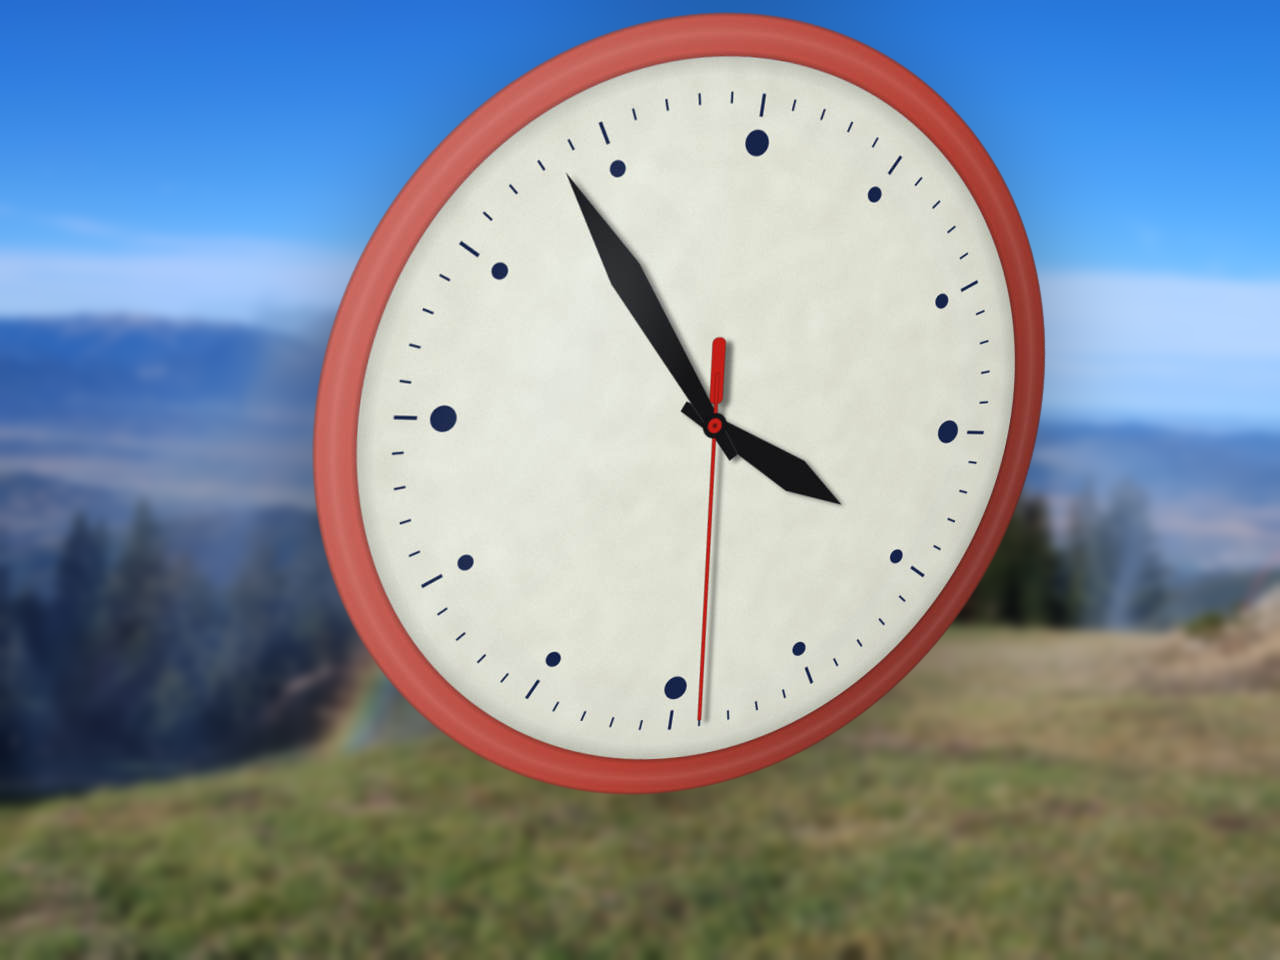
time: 3:53:29
